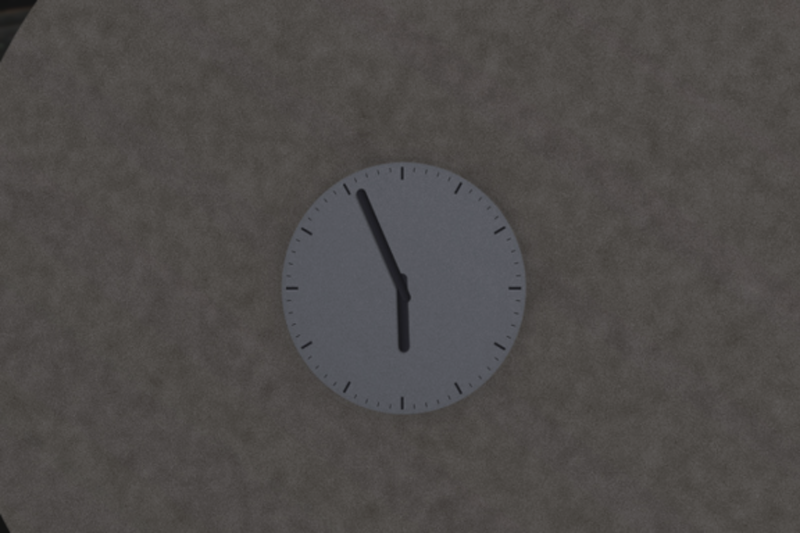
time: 5:56
